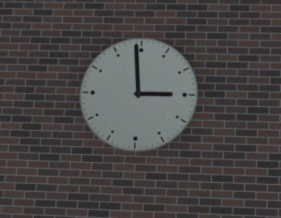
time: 2:59
